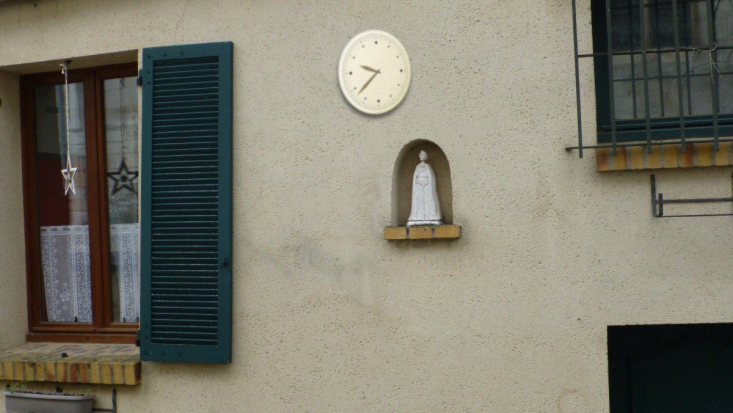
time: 9:38
